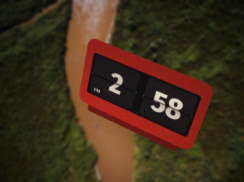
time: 2:58
